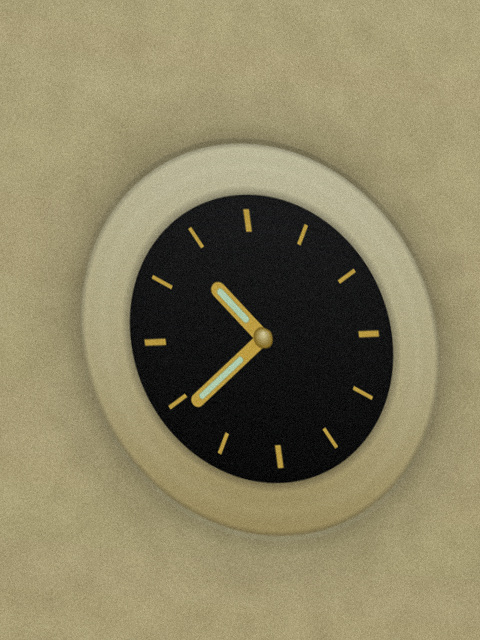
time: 10:39
